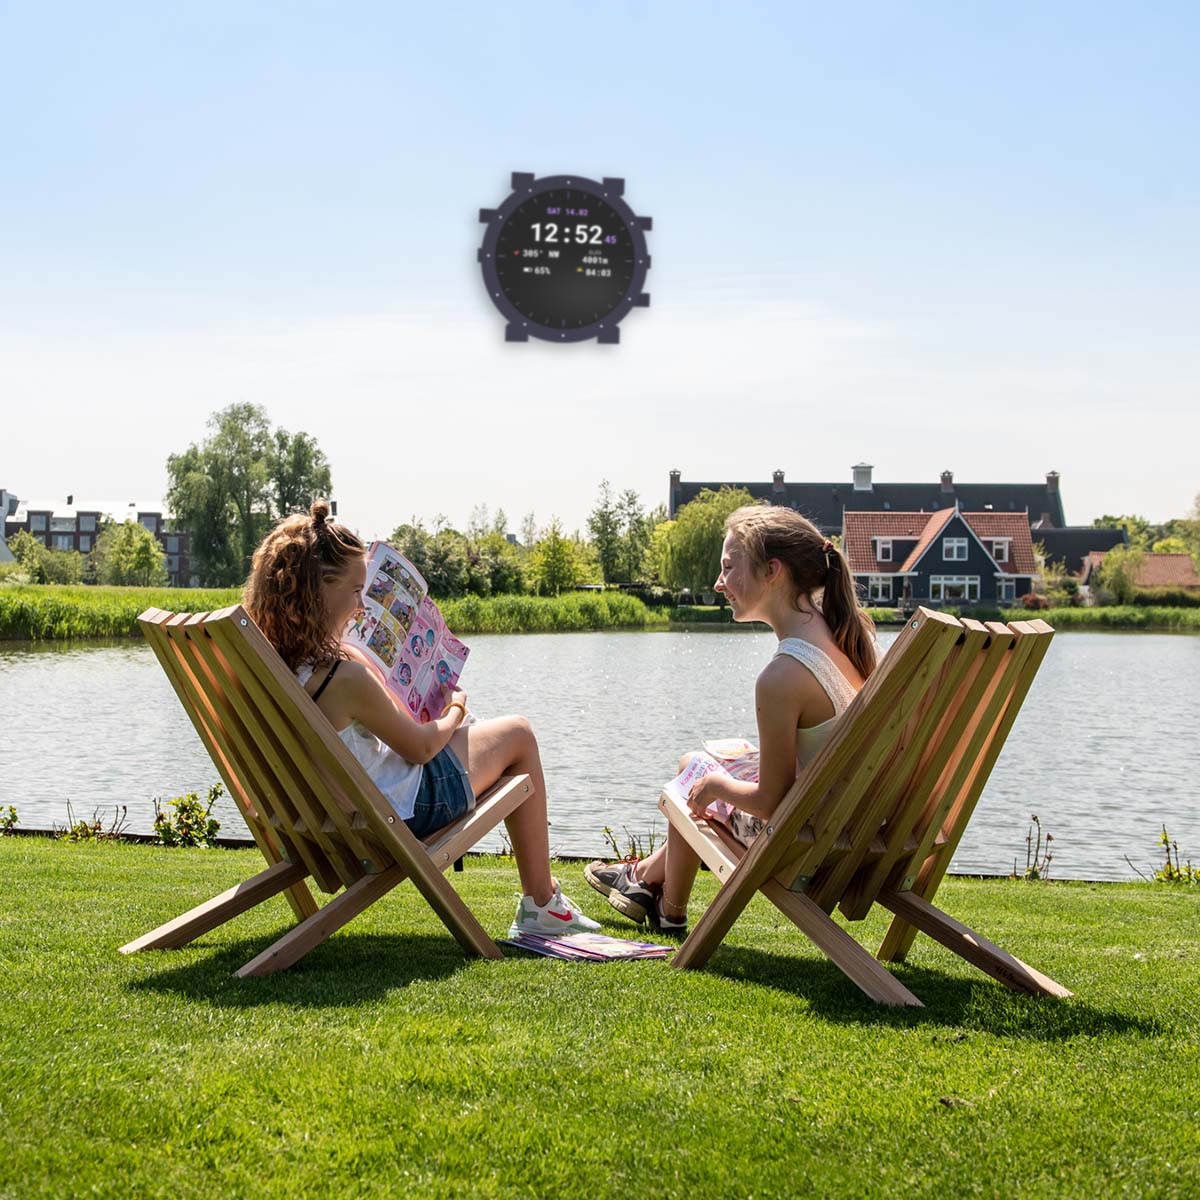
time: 12:52
